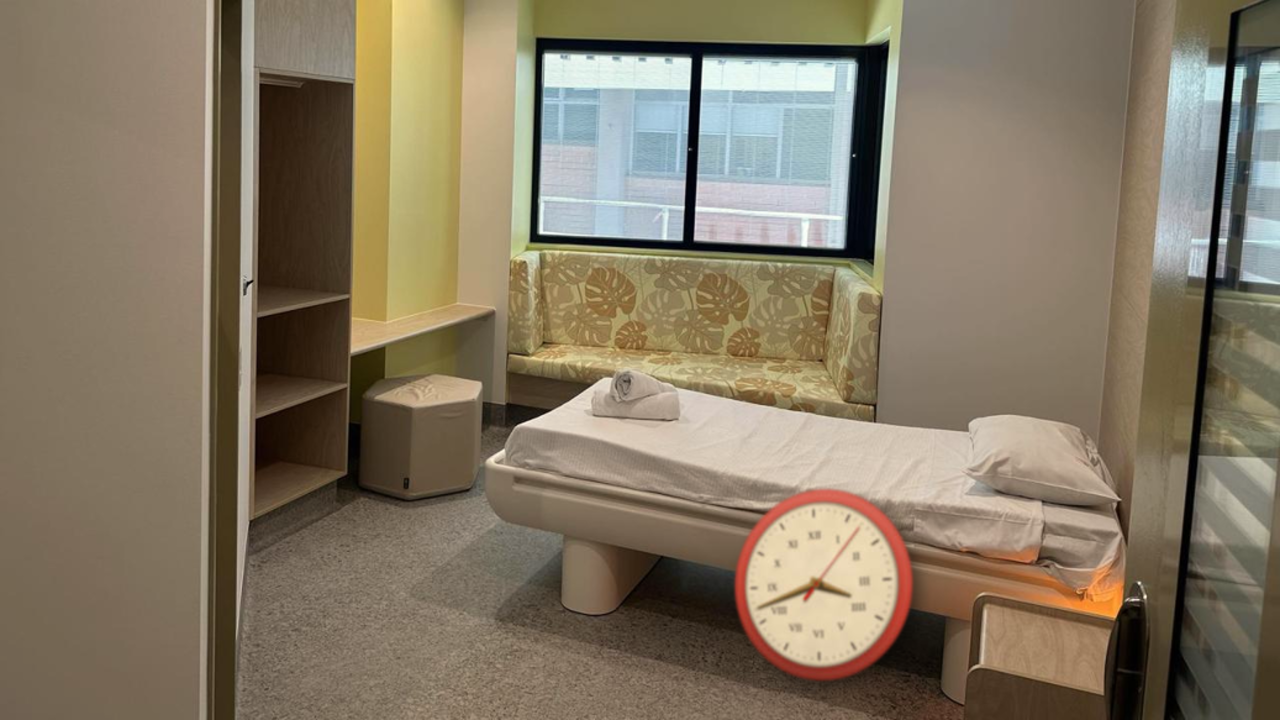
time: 3:42:07
